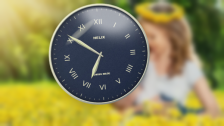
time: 6:51
